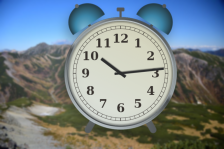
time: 10:14
